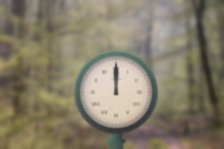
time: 12:00
